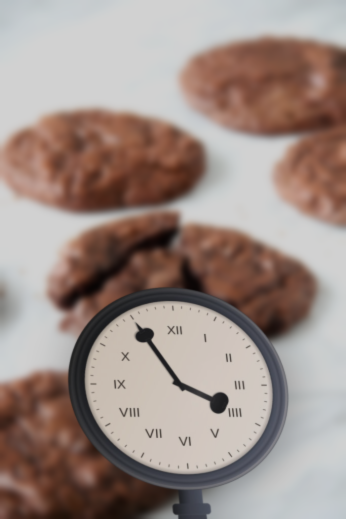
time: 3:55
